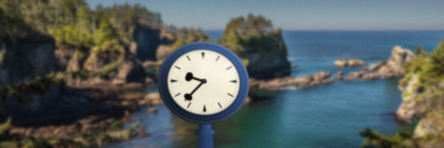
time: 9:37
